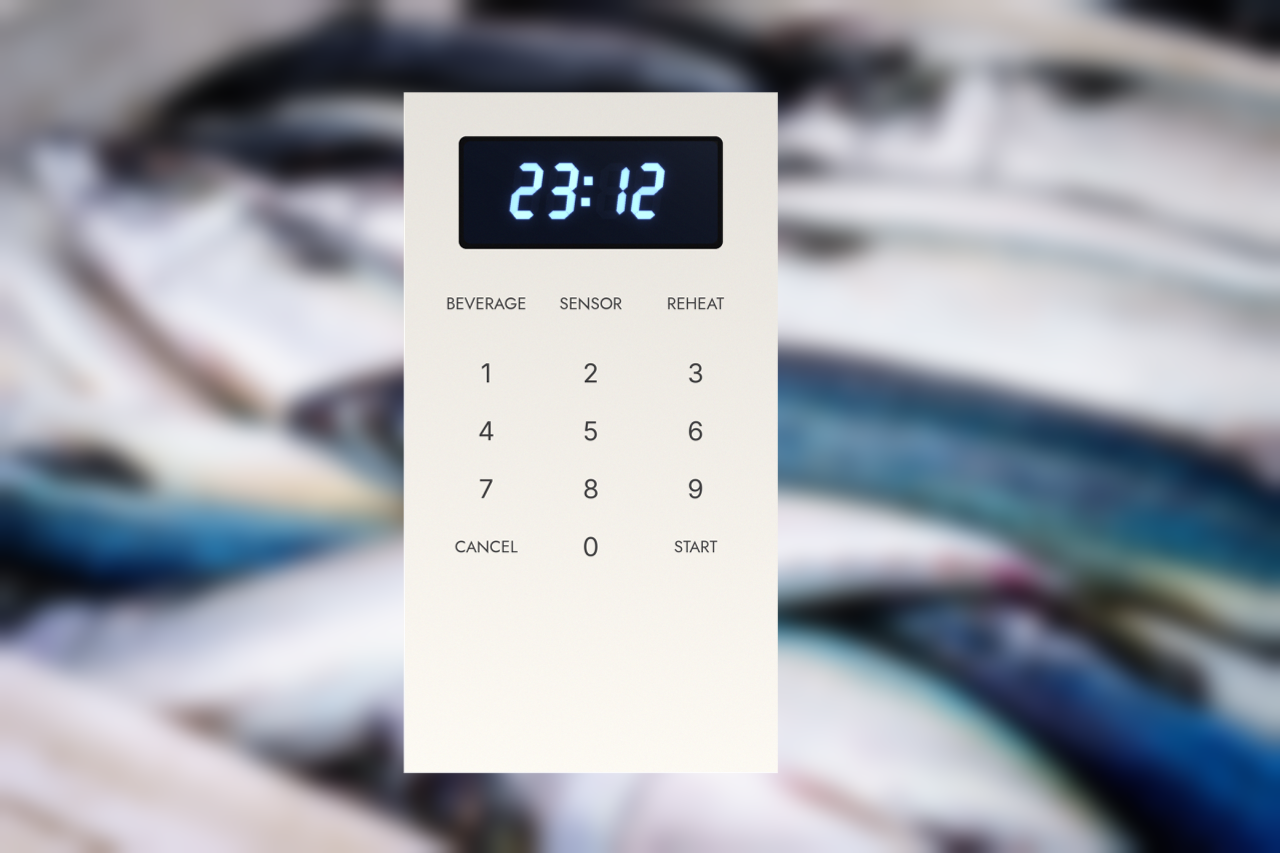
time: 23:12
